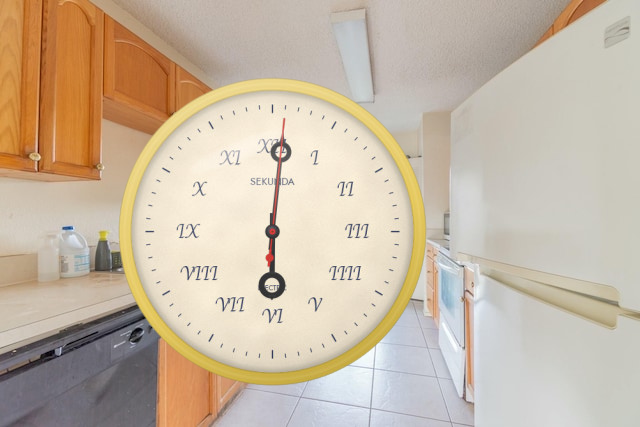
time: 6:01:01
